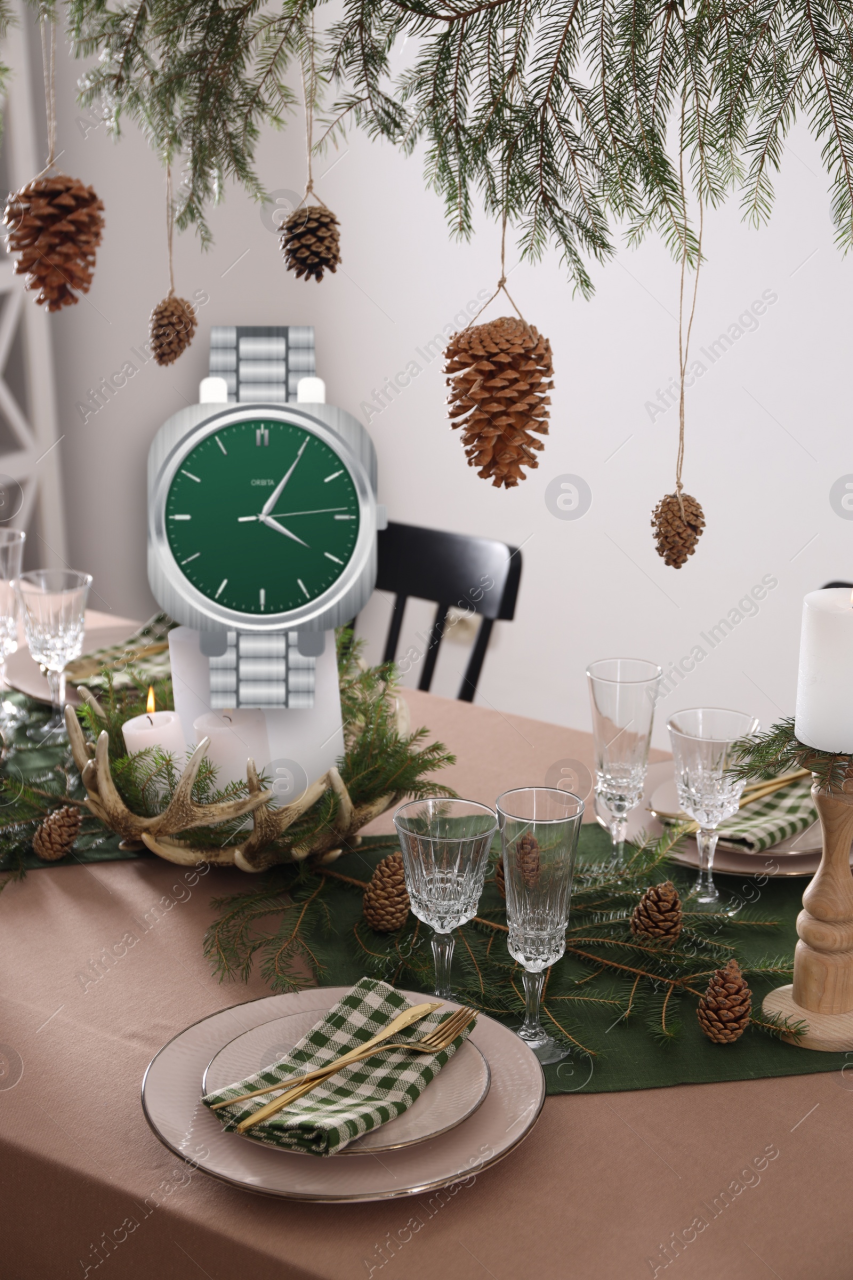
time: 4:05:14
